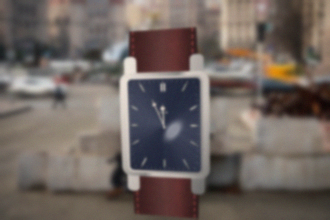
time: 11:56
